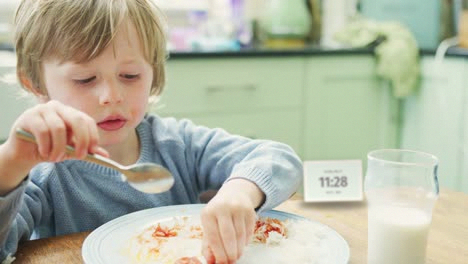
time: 11:28
